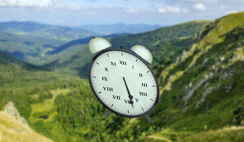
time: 5:28
